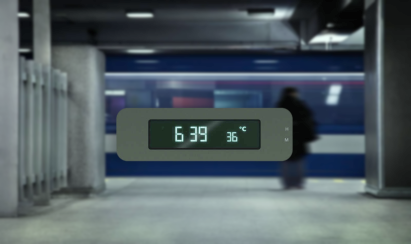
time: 6:39
